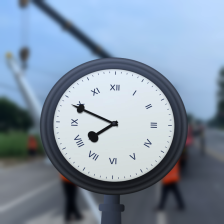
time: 7:49
